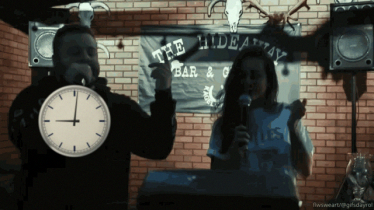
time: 9:01
